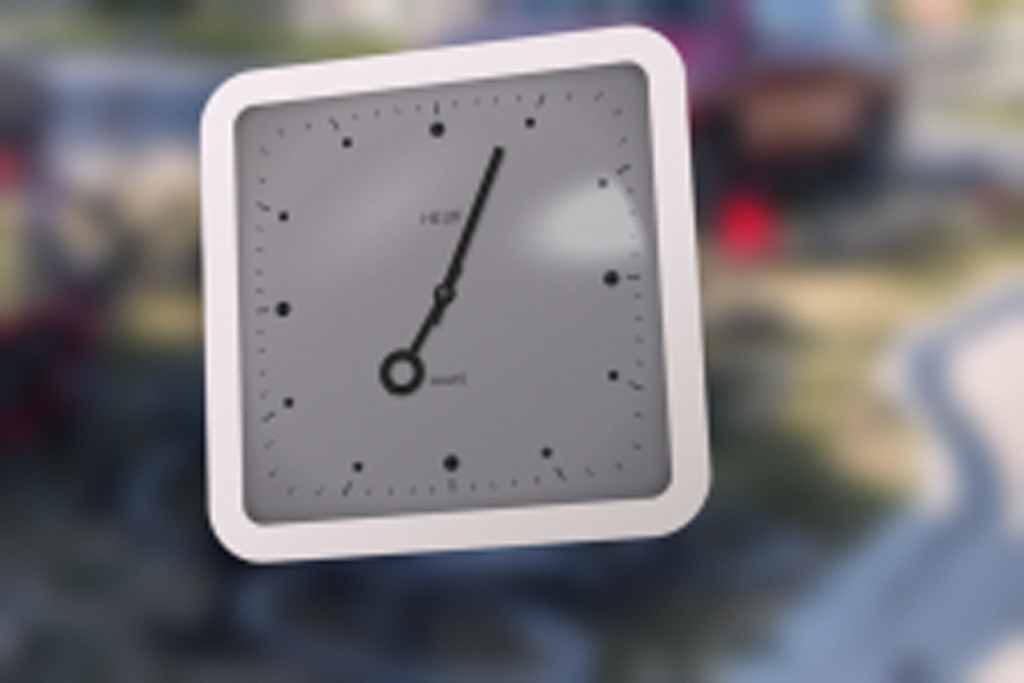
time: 7:04
